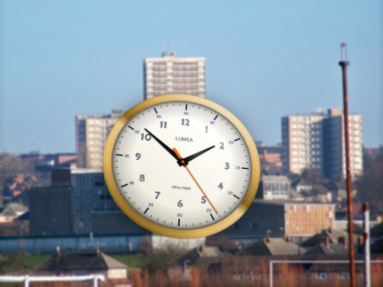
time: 1:51:24
